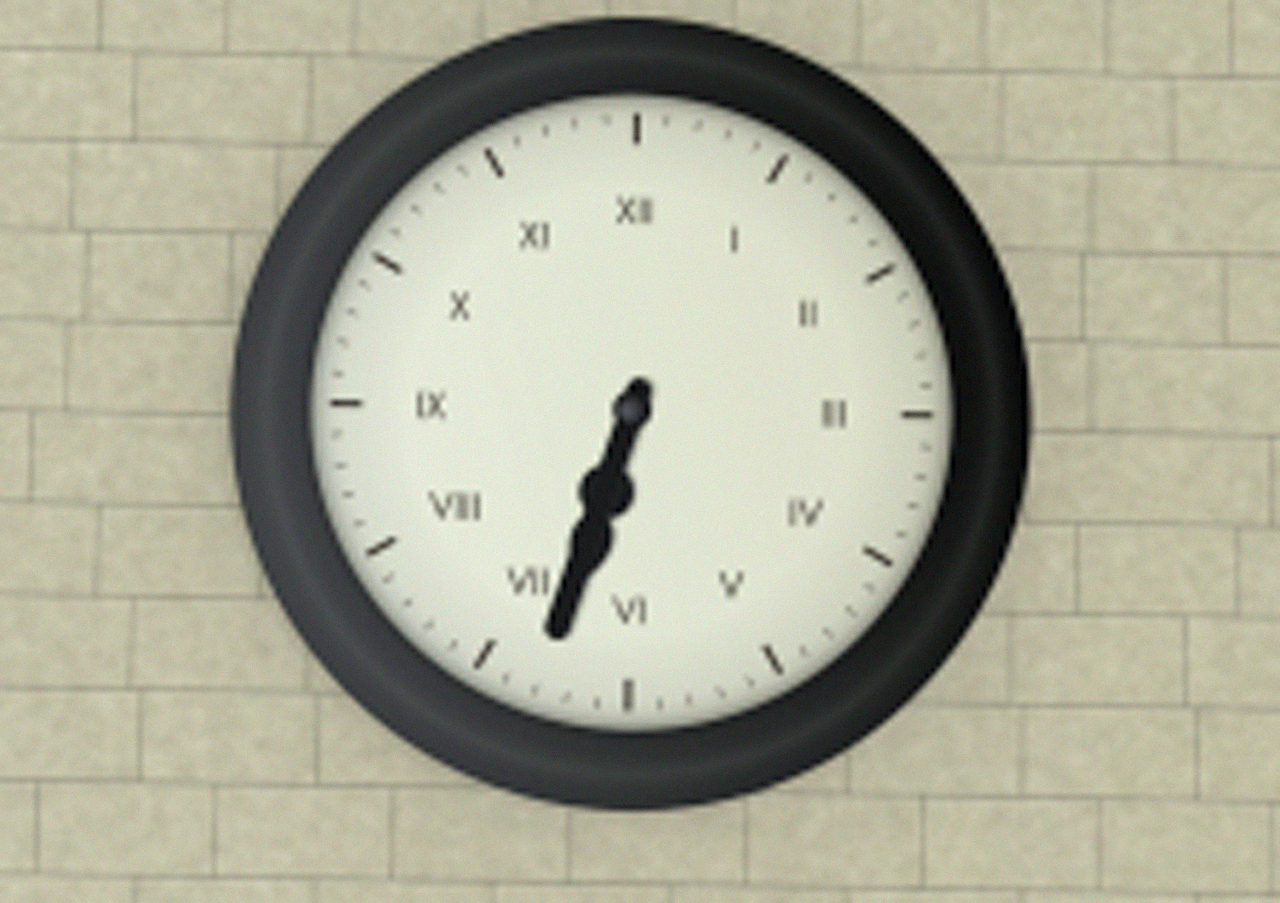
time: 6:33
